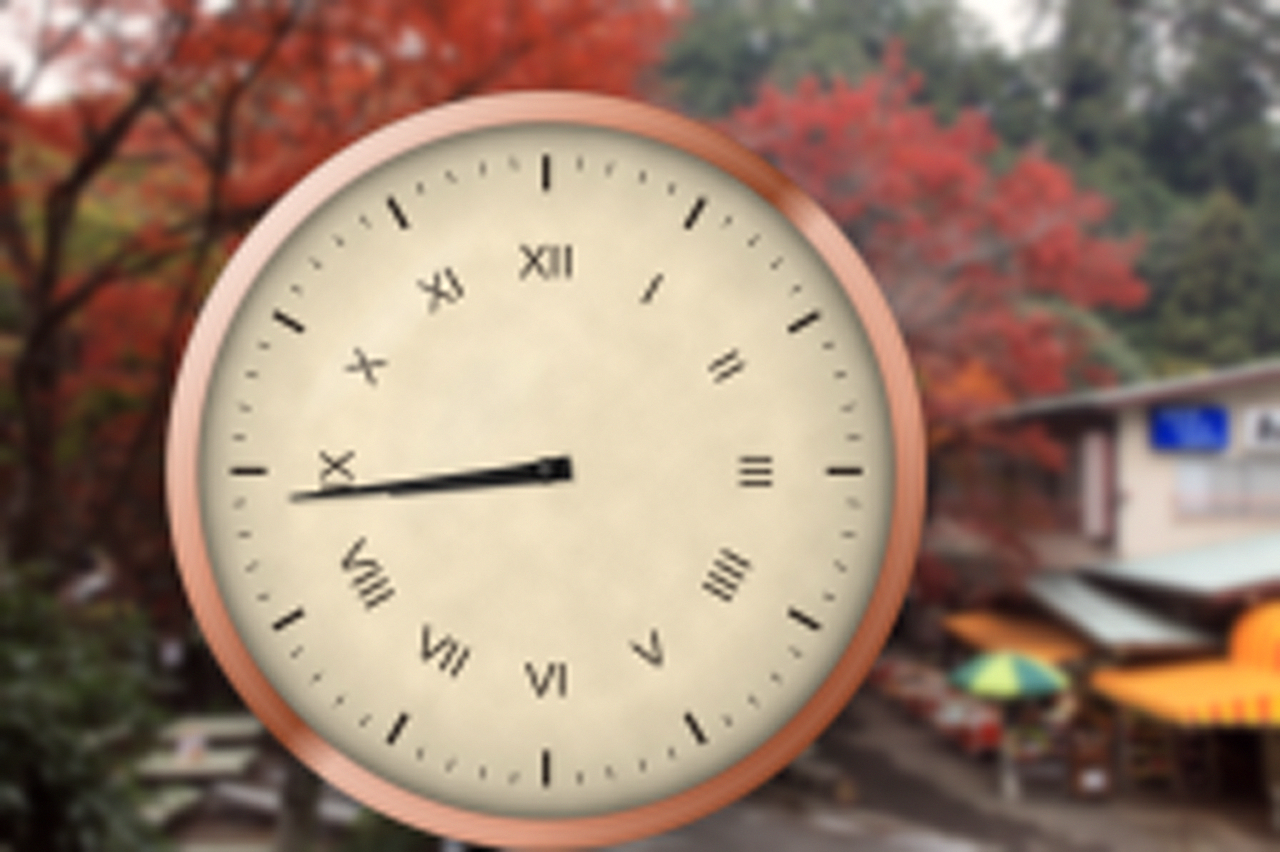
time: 8:44
